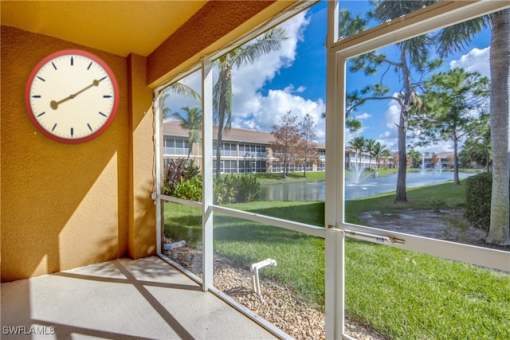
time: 8:10
